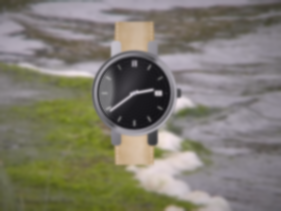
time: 2:39
